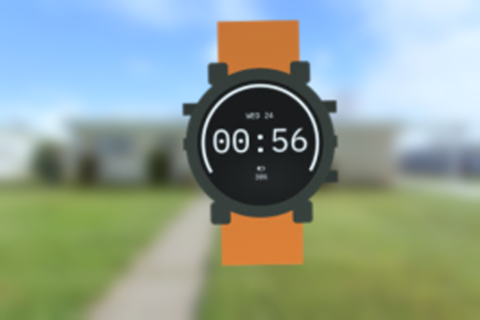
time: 0:56
